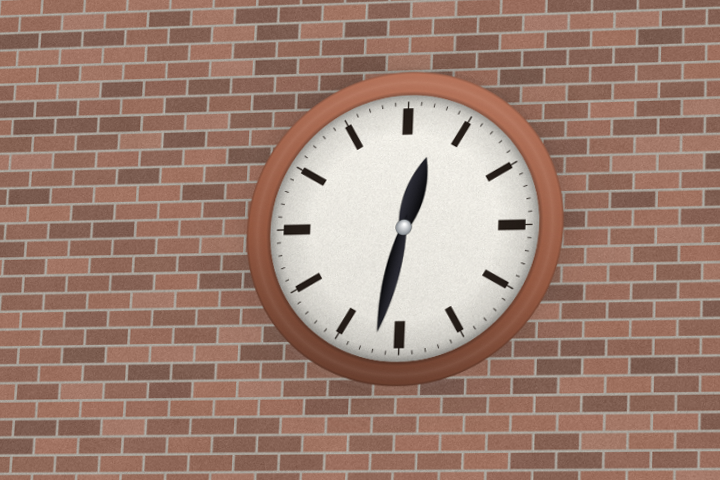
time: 12:32
